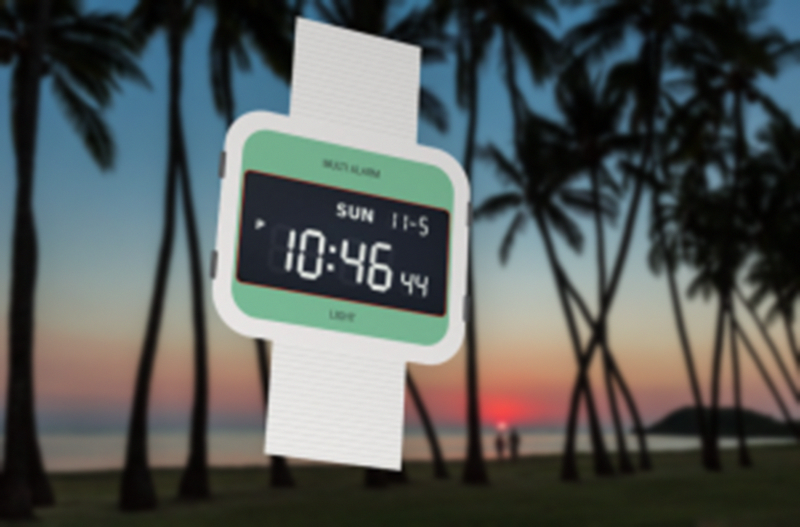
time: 10:46:44
